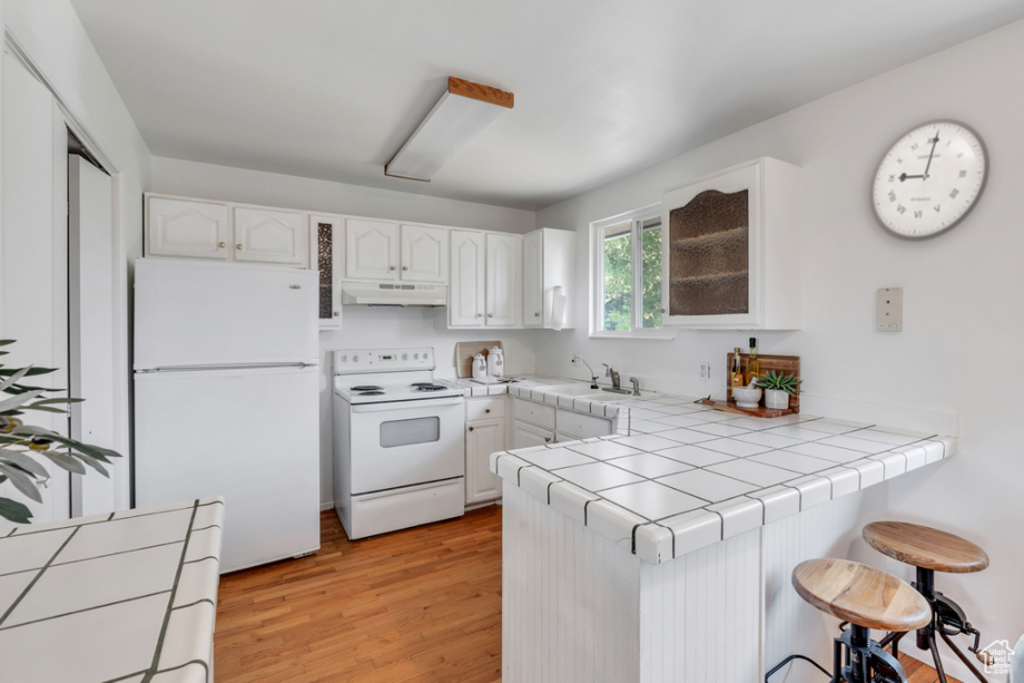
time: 9:01
